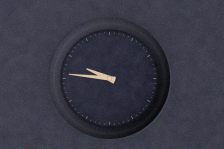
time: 9:46
